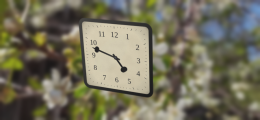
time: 4:48
